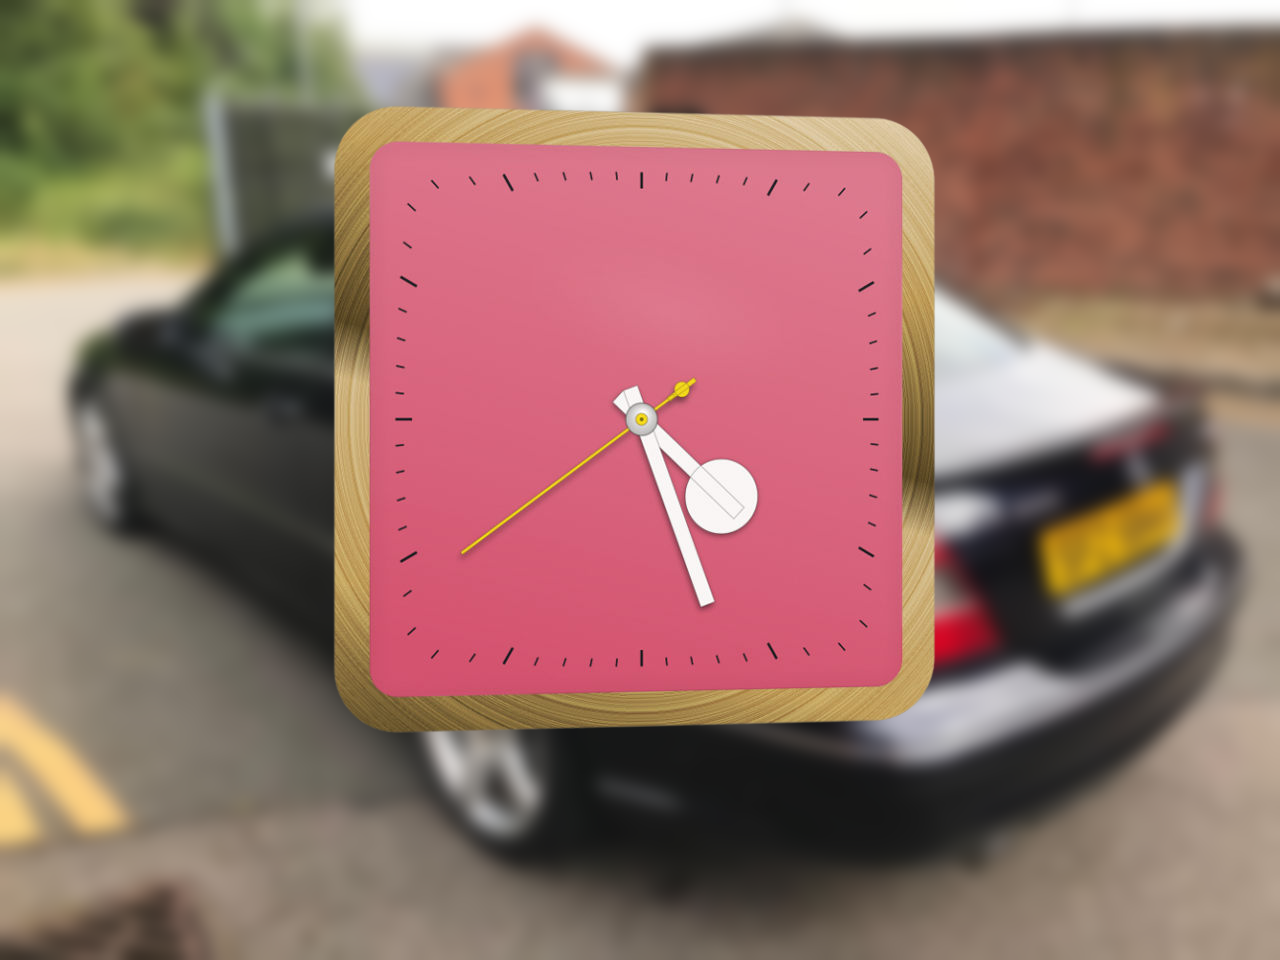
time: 4:26:39
